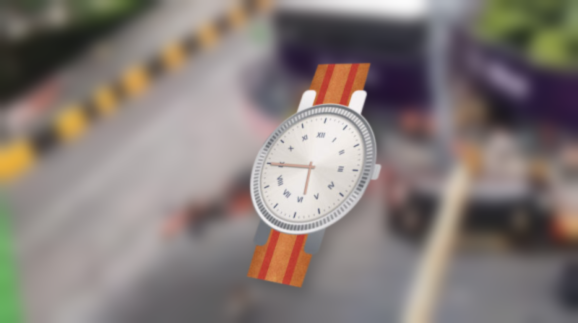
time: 5:45
